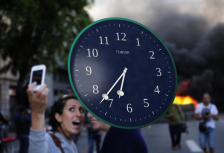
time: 6:37
